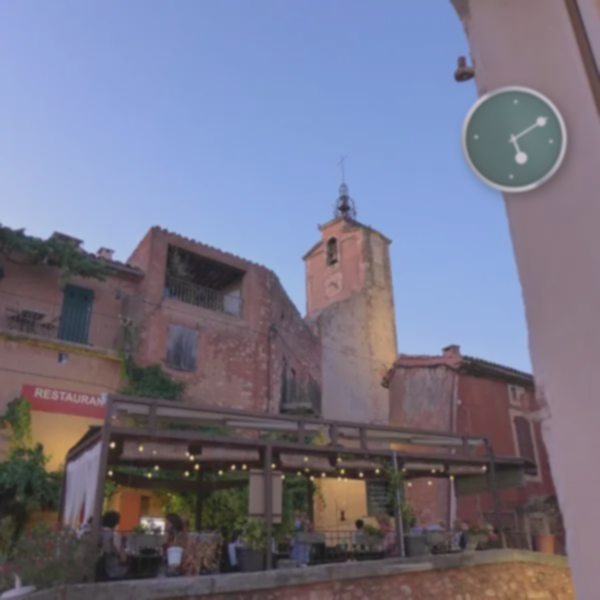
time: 5:09
